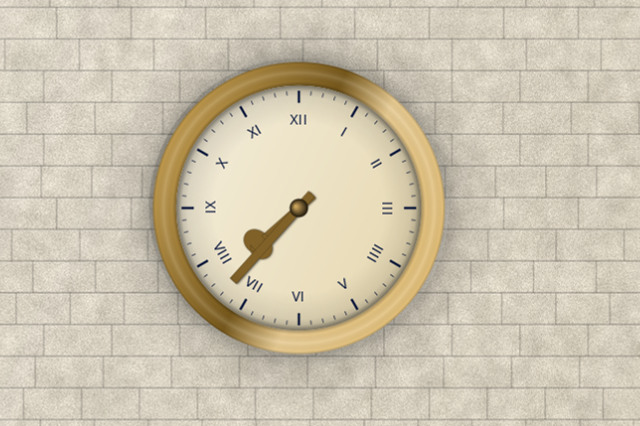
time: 7:37
